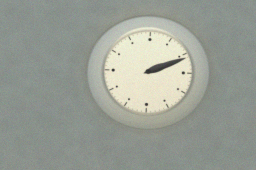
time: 2:11
